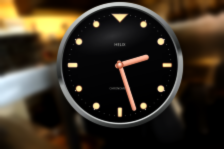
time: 2:27
